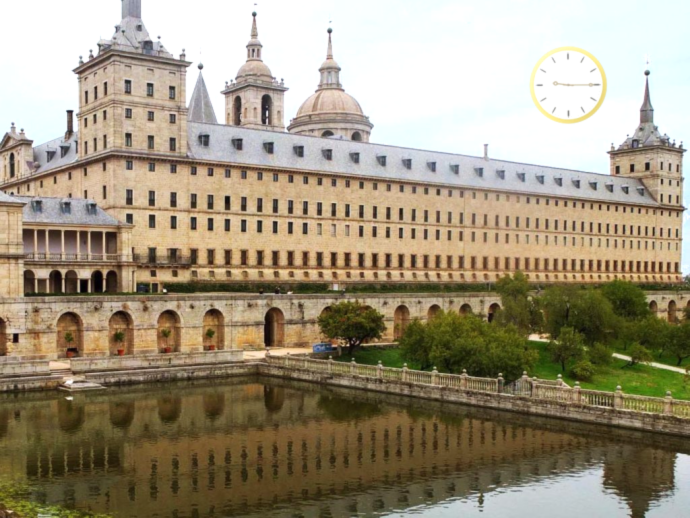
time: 9:15
